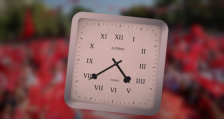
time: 4:39
